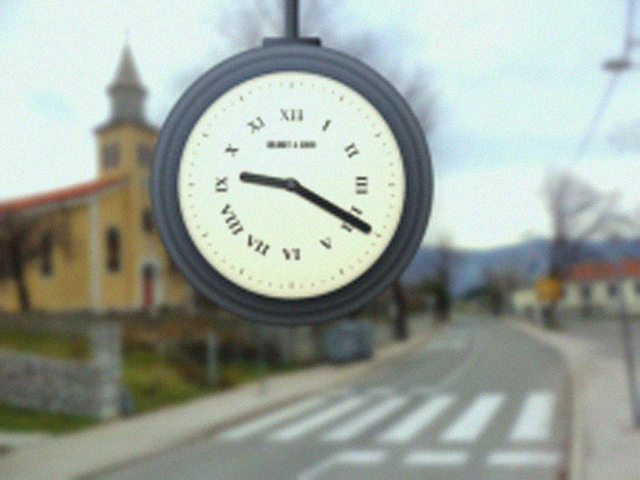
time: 9:20
